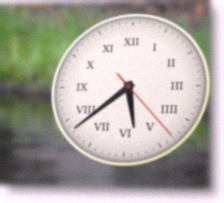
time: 5:38:23
